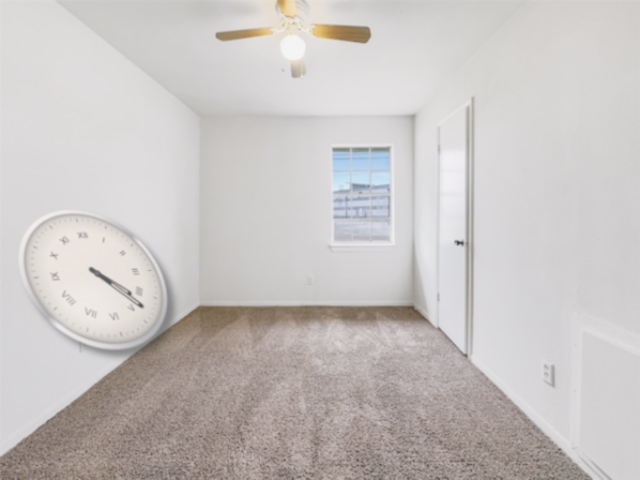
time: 4:23
